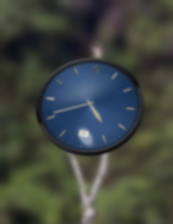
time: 4:41
